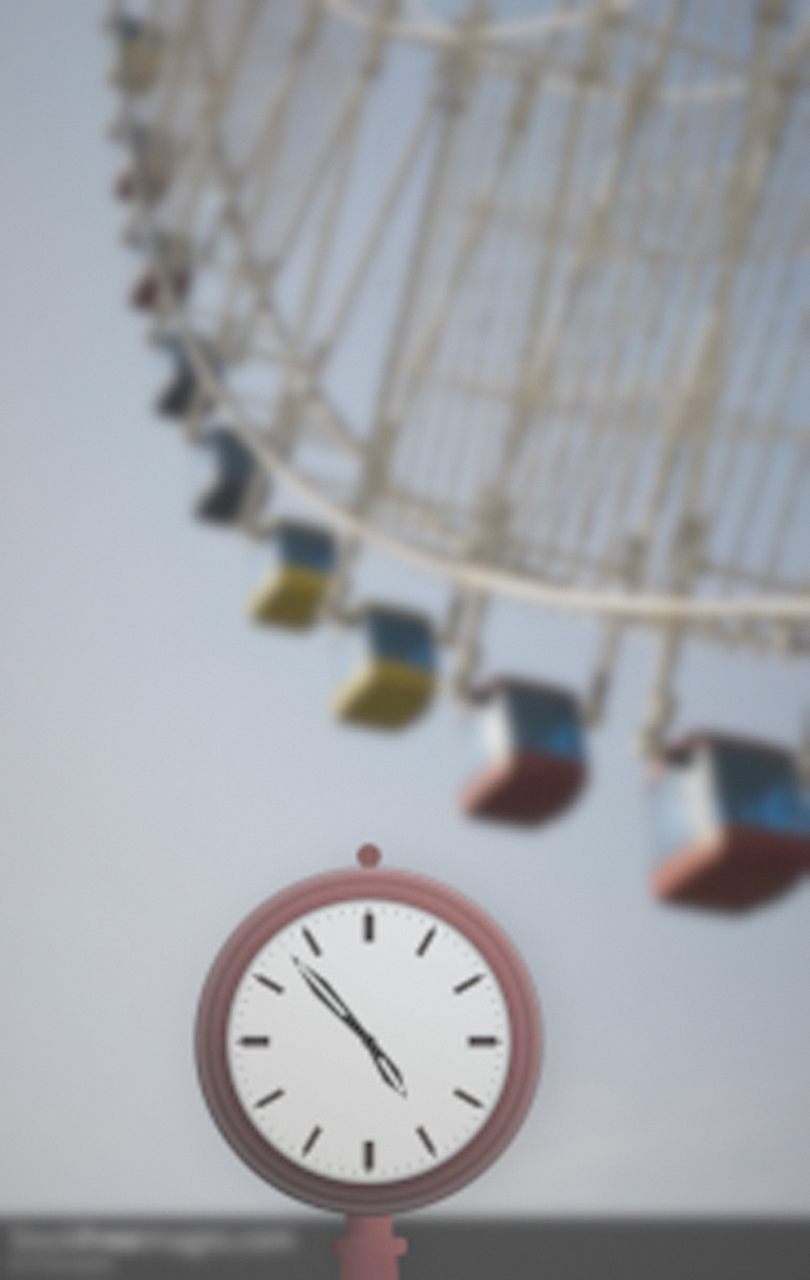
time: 4:53
